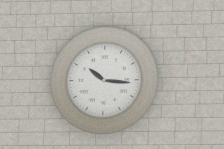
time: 10:16
